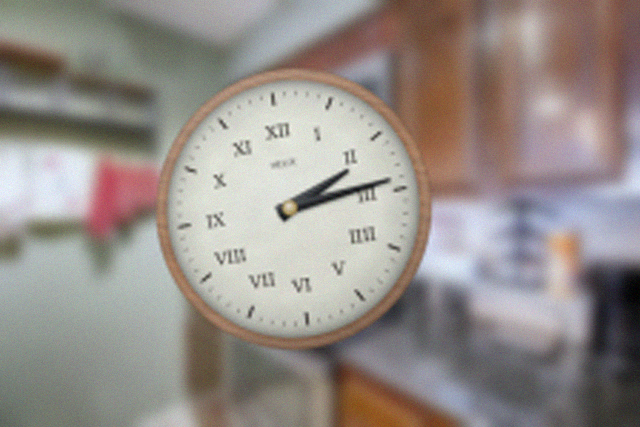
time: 2:14
